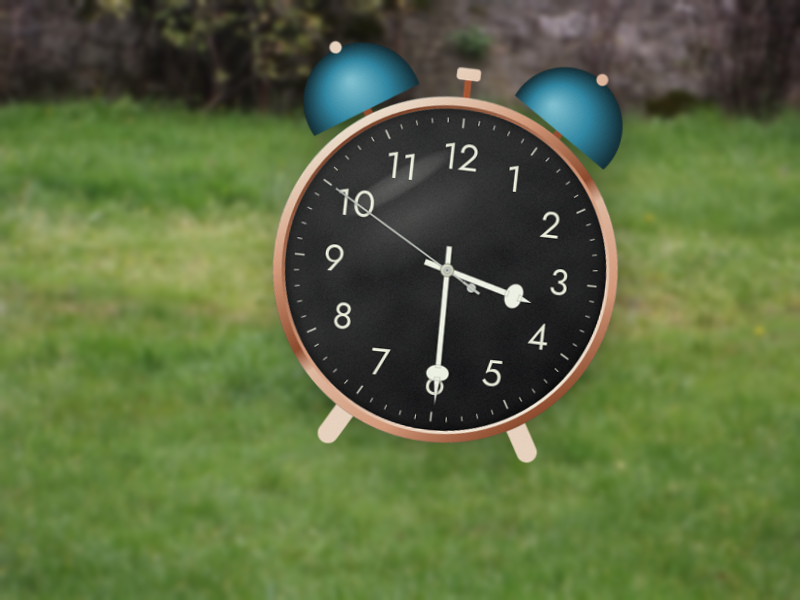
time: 3:29:50
